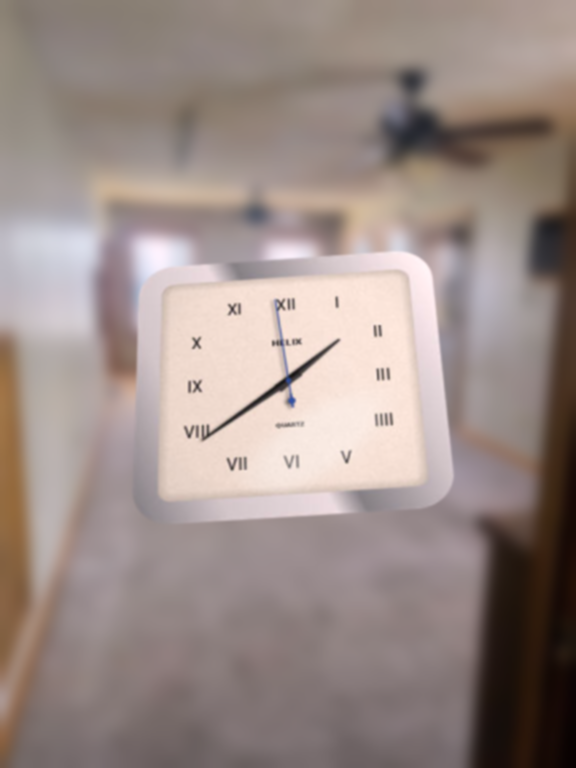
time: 1:38:59
